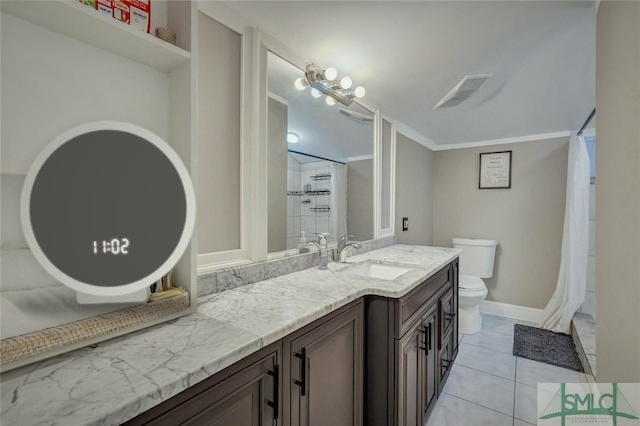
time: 11:02
